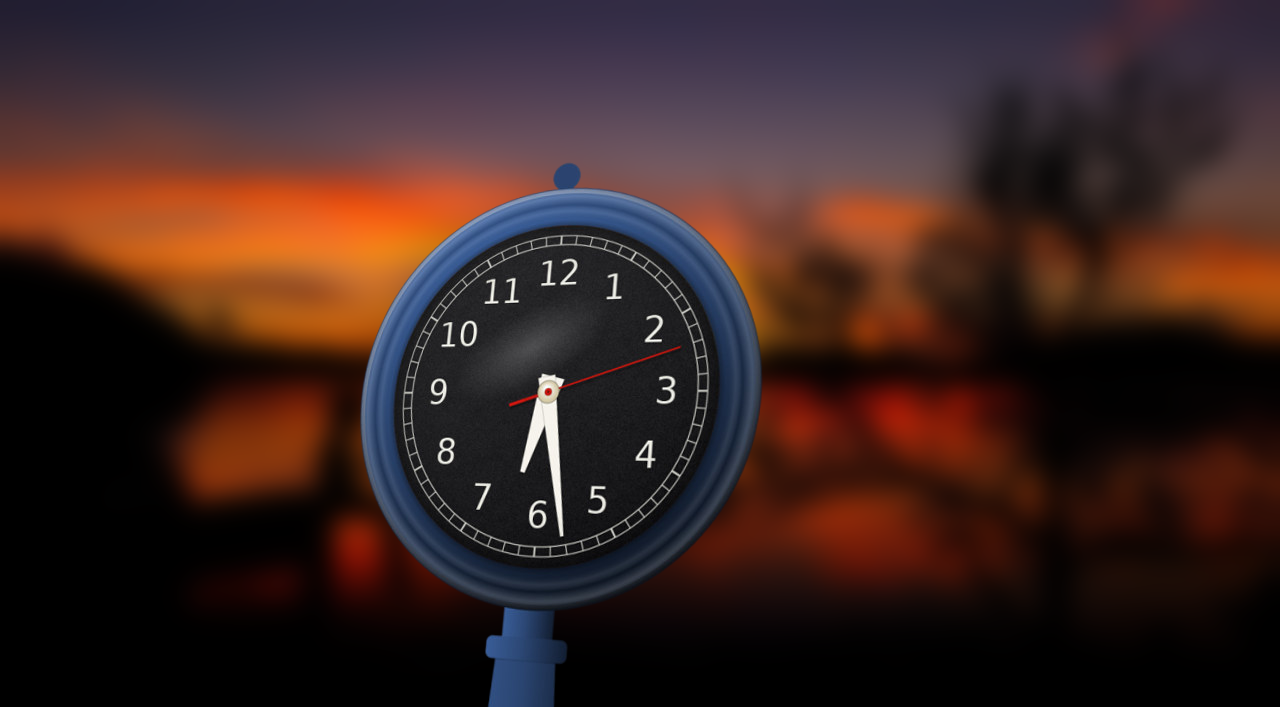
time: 6:28:12
